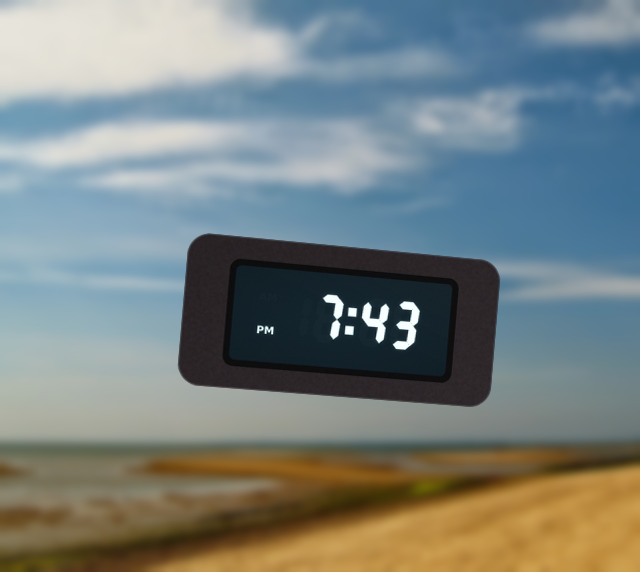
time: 7:43
